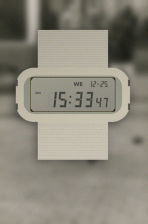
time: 15:33:47
